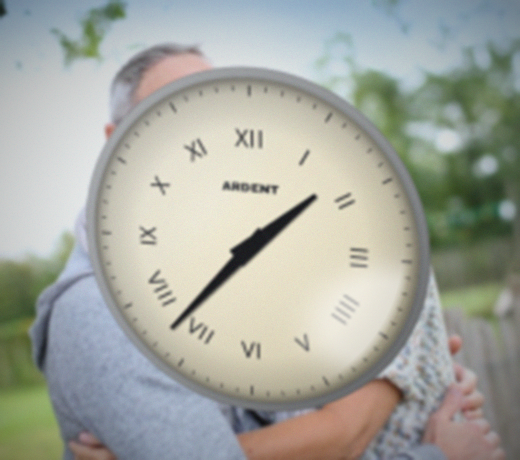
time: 1:37
